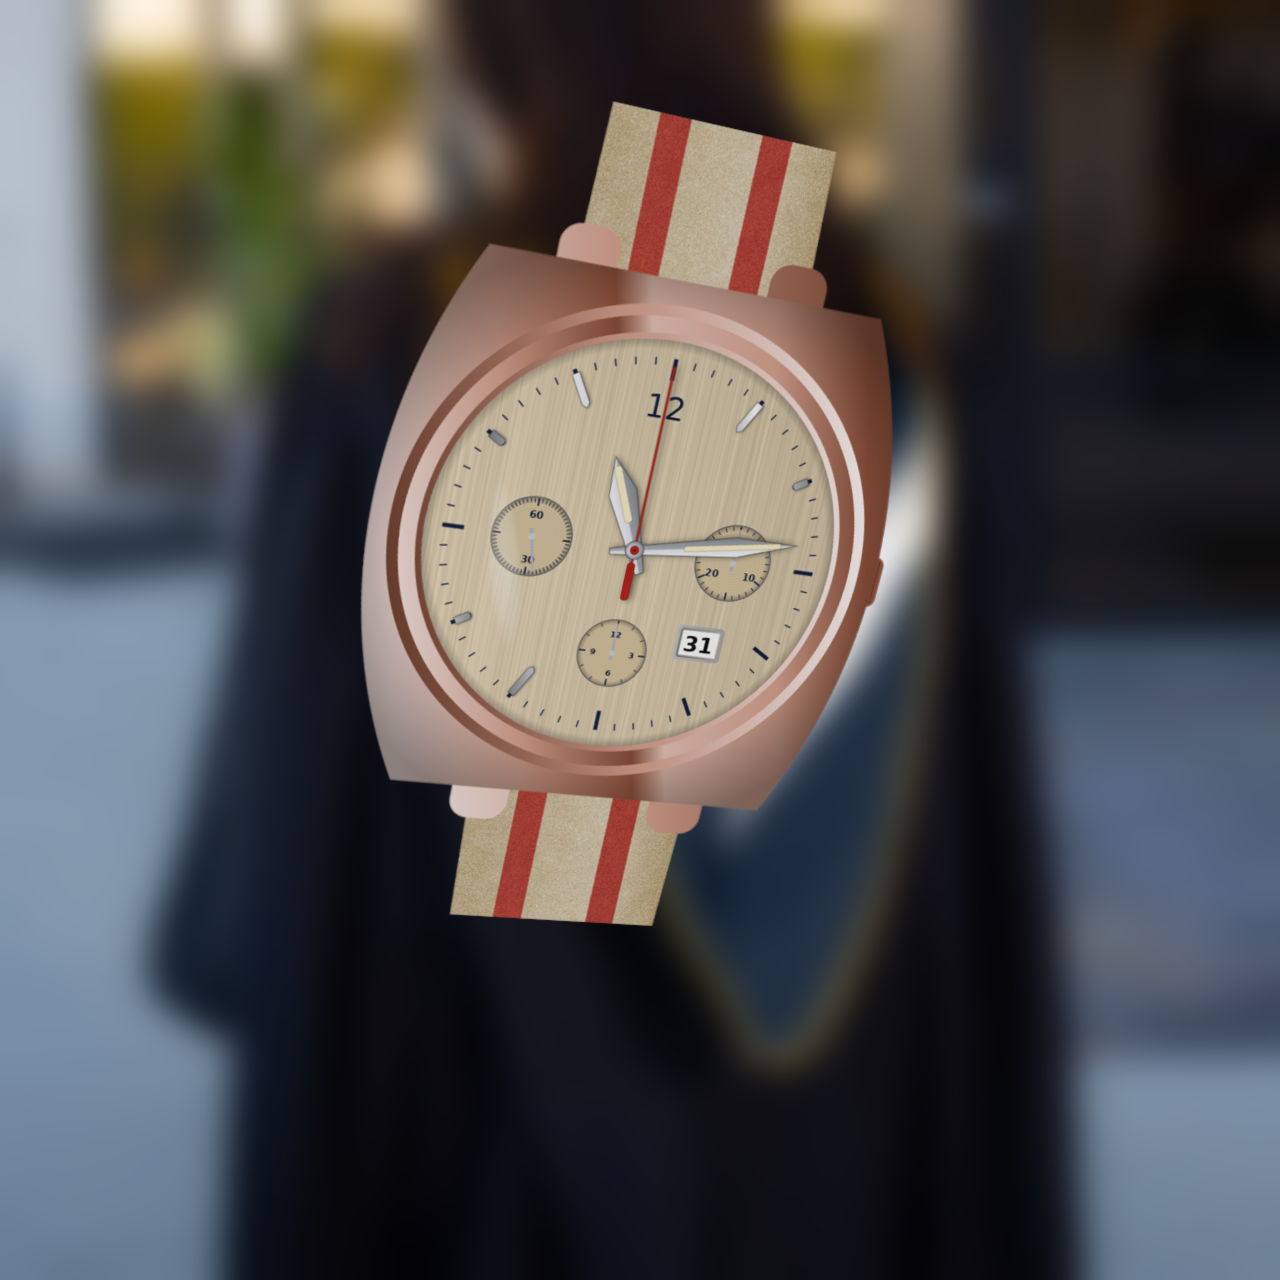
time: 11:13:28
